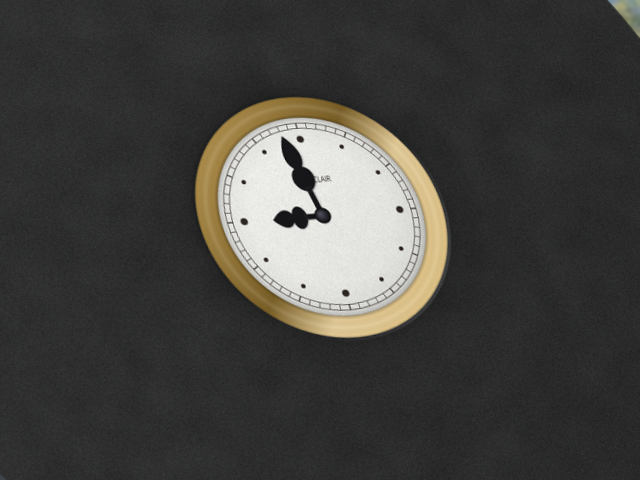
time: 8:58
